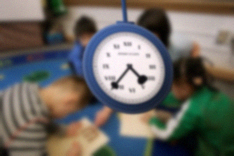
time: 4:37
